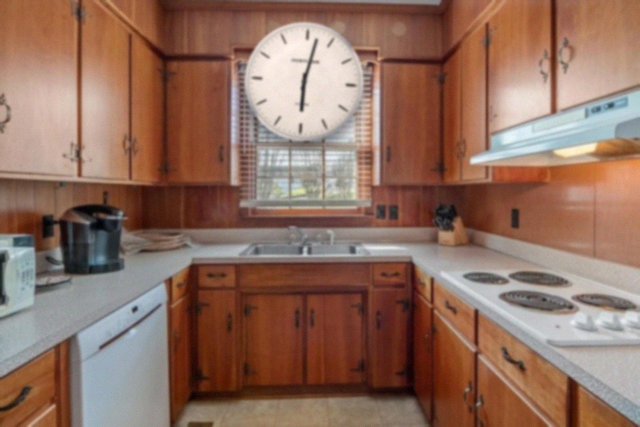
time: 6:02
